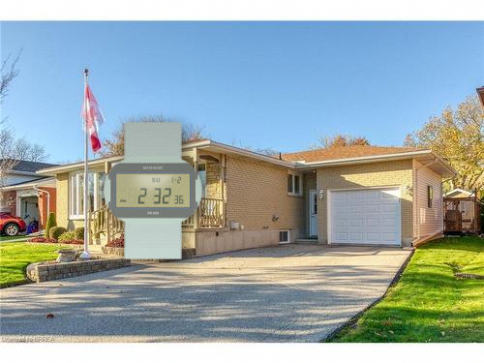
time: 2:32:36
